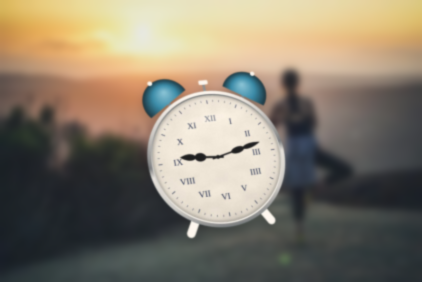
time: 9:13
